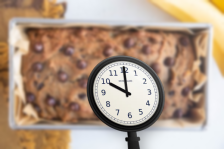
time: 10:00
